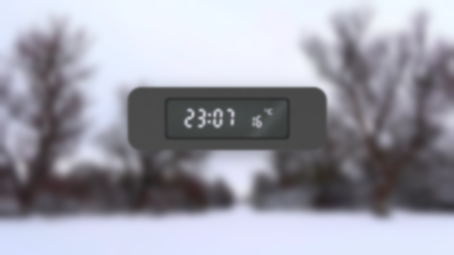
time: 23:07
